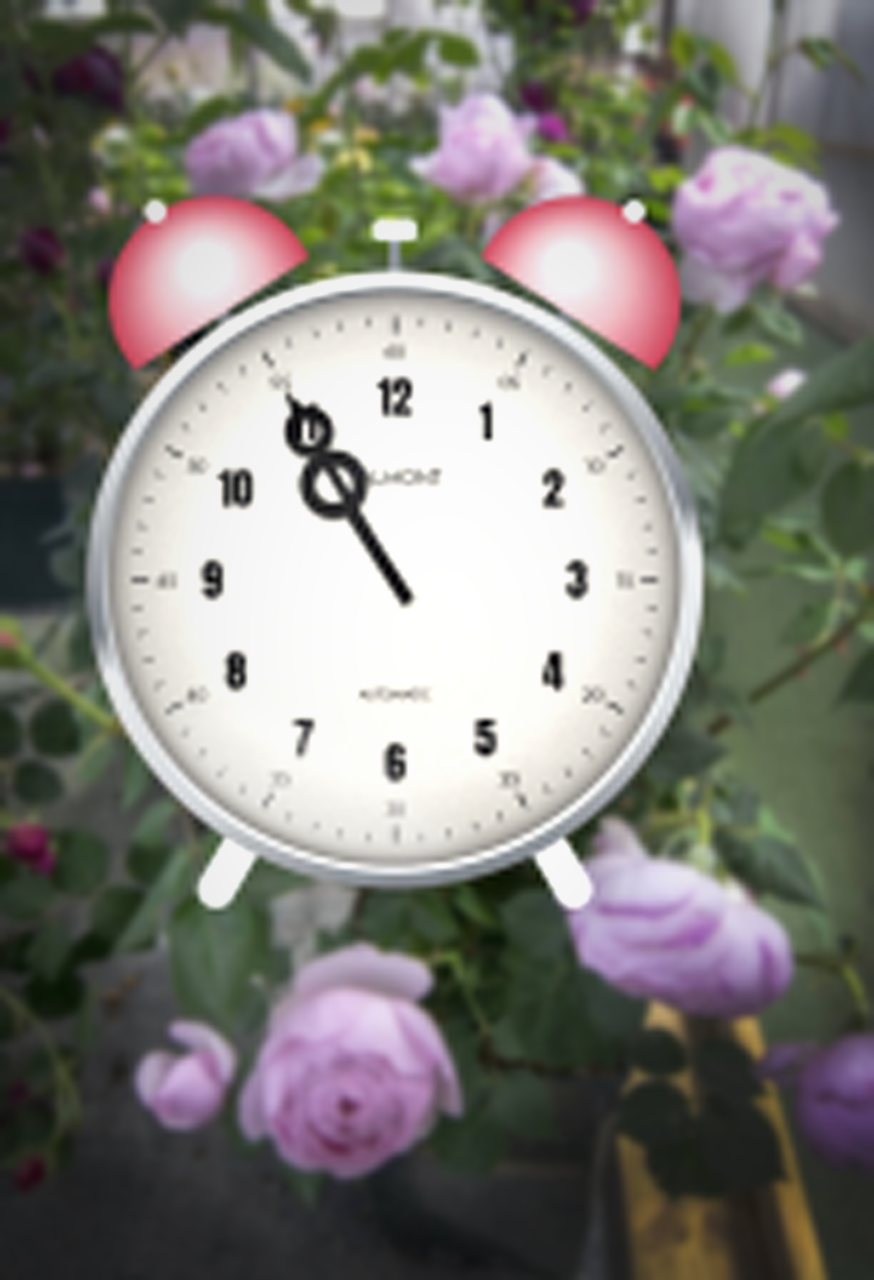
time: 10:55
